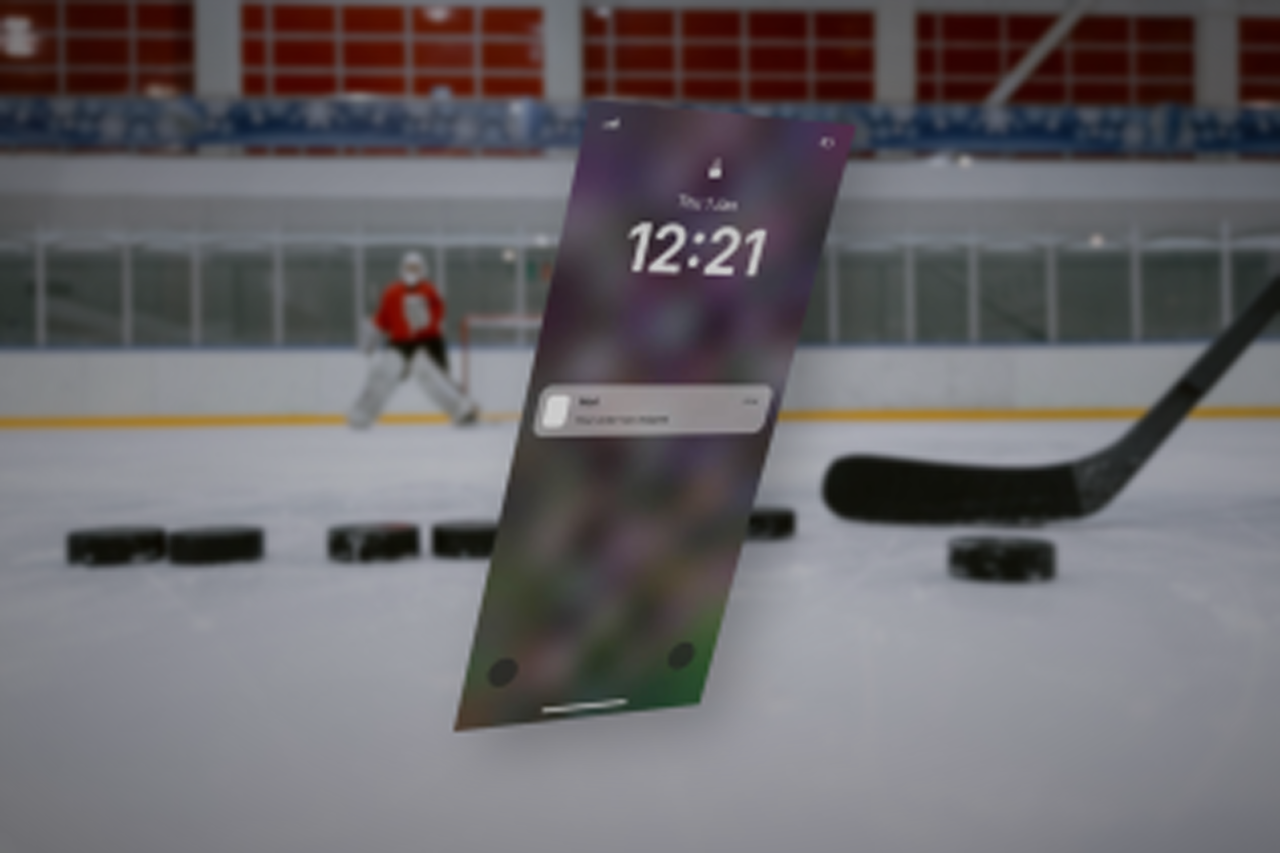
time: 12:21
